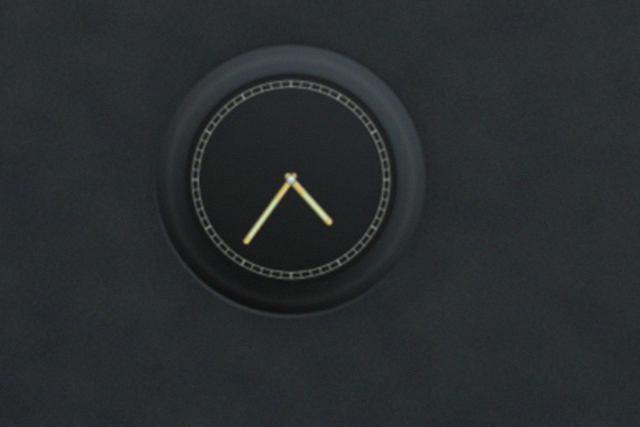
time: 4:36
